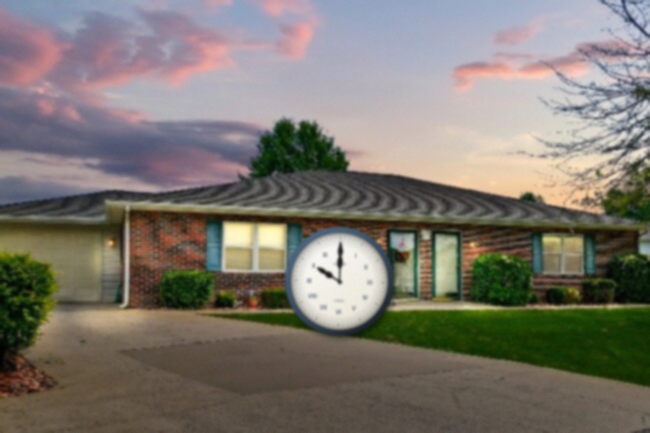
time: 10:00
